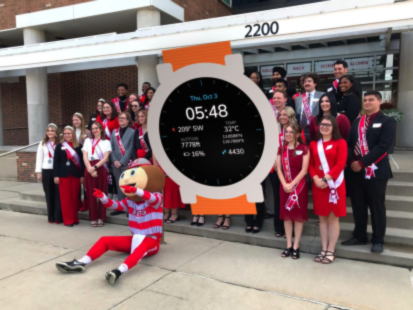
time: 5:48
